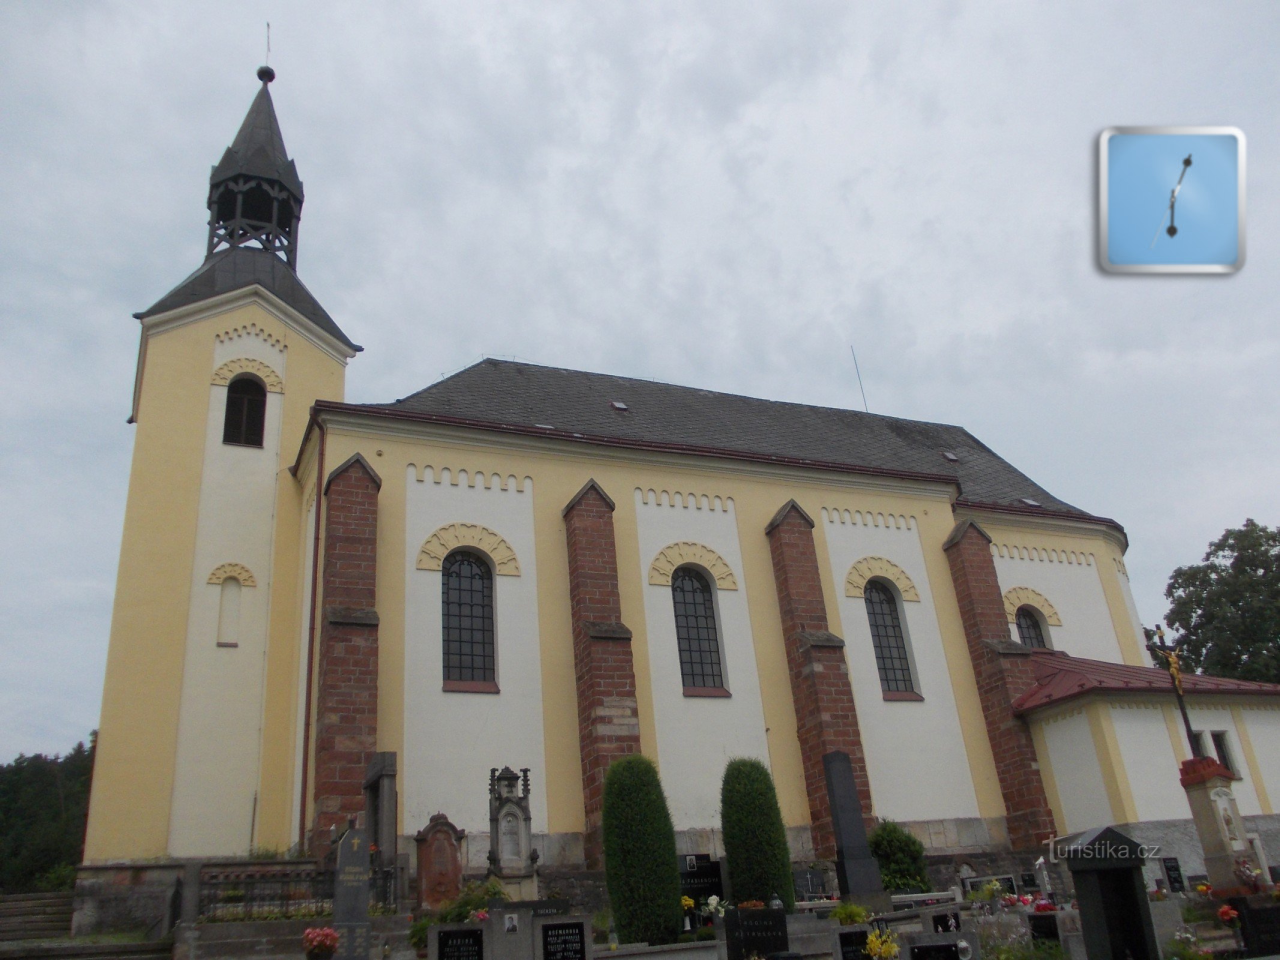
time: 6:03:34
